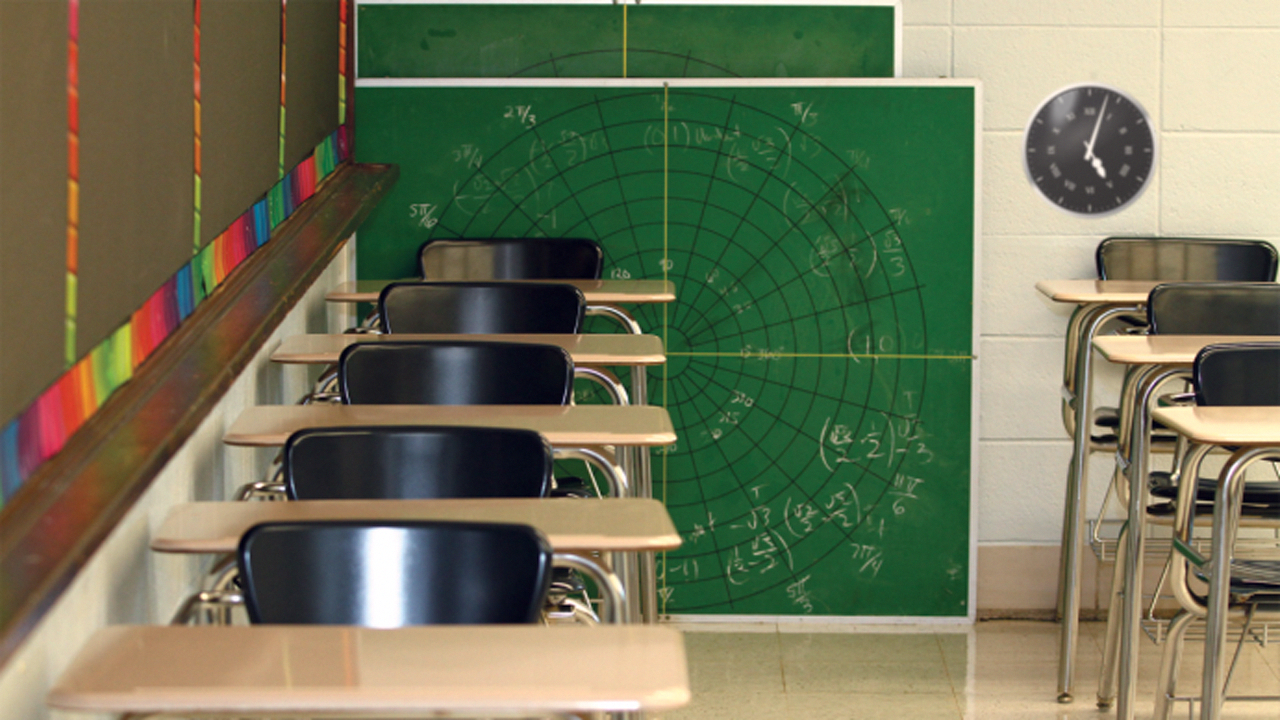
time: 5:03
